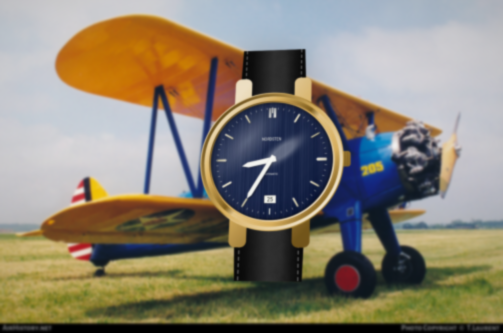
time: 8:35
